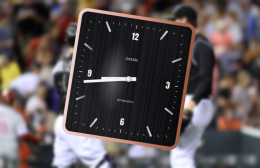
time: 8:43
